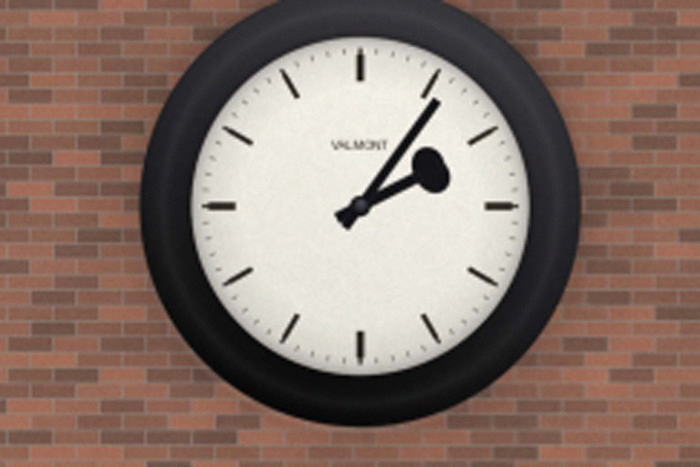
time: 2:06
